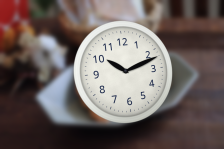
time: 10:12
